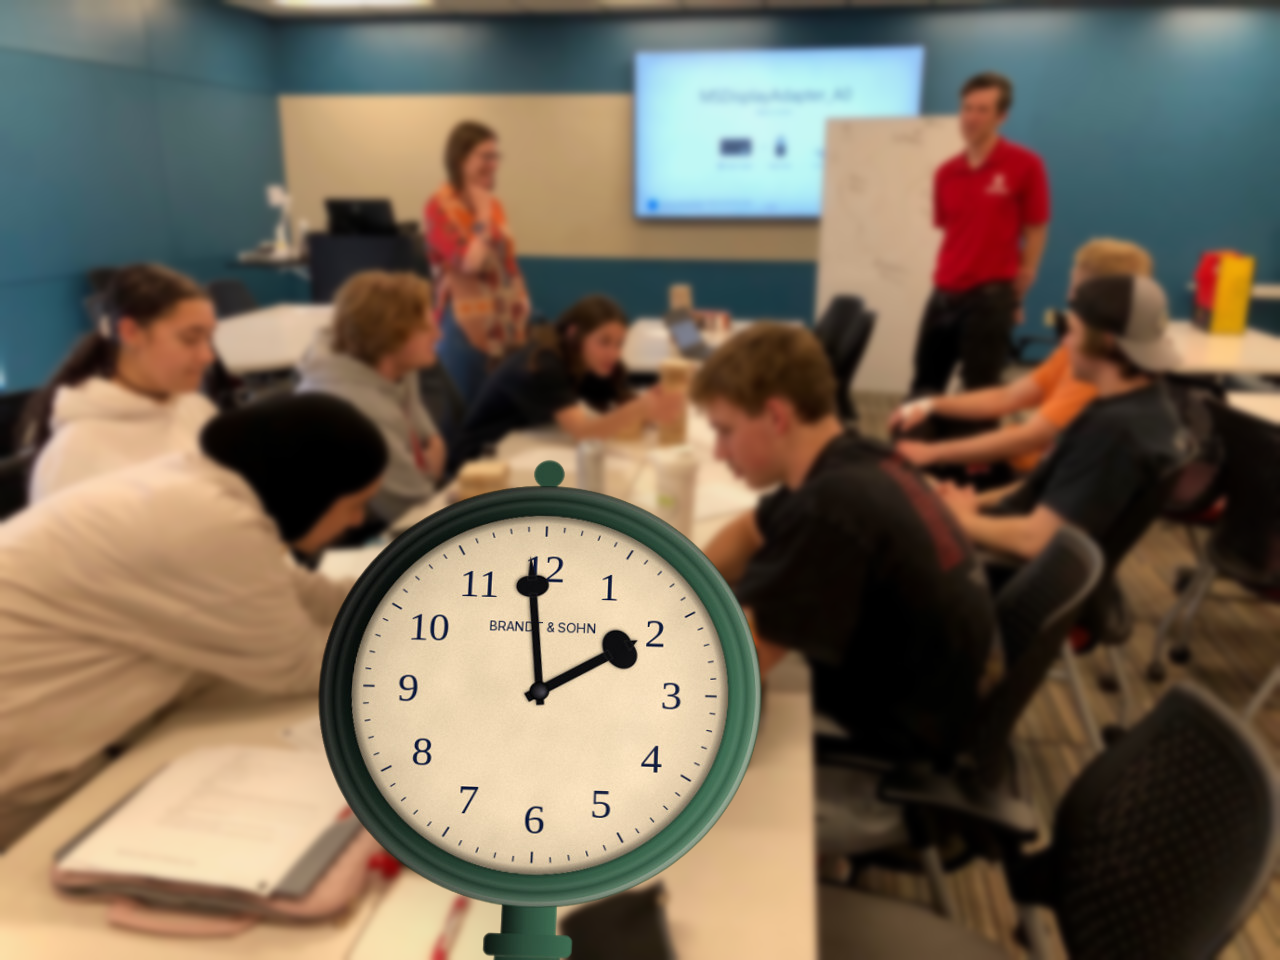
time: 1:59
